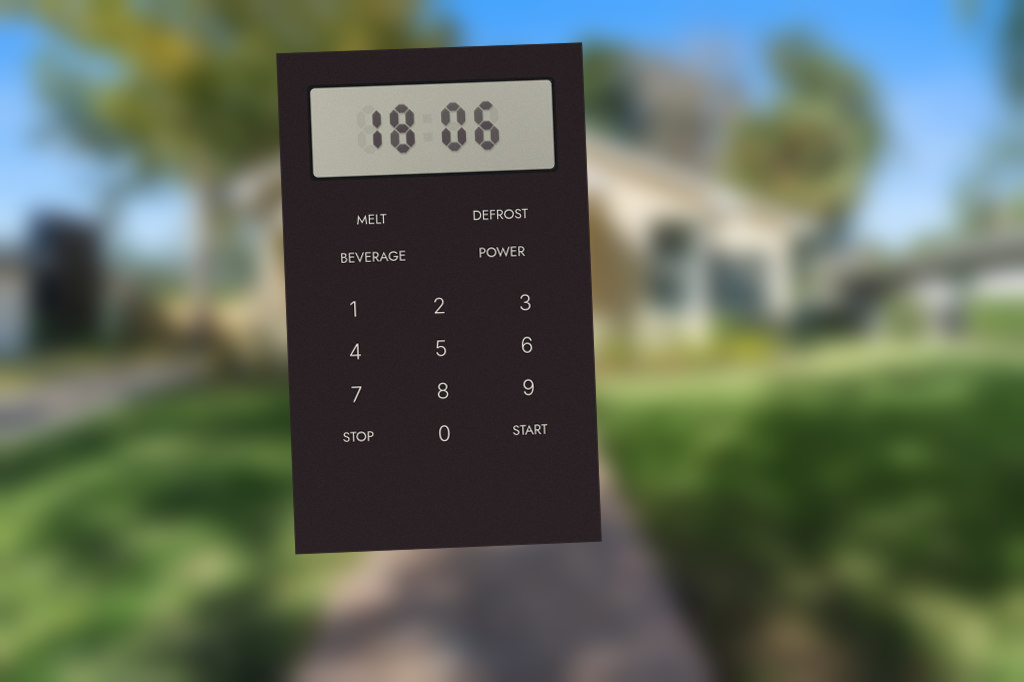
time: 18:06
